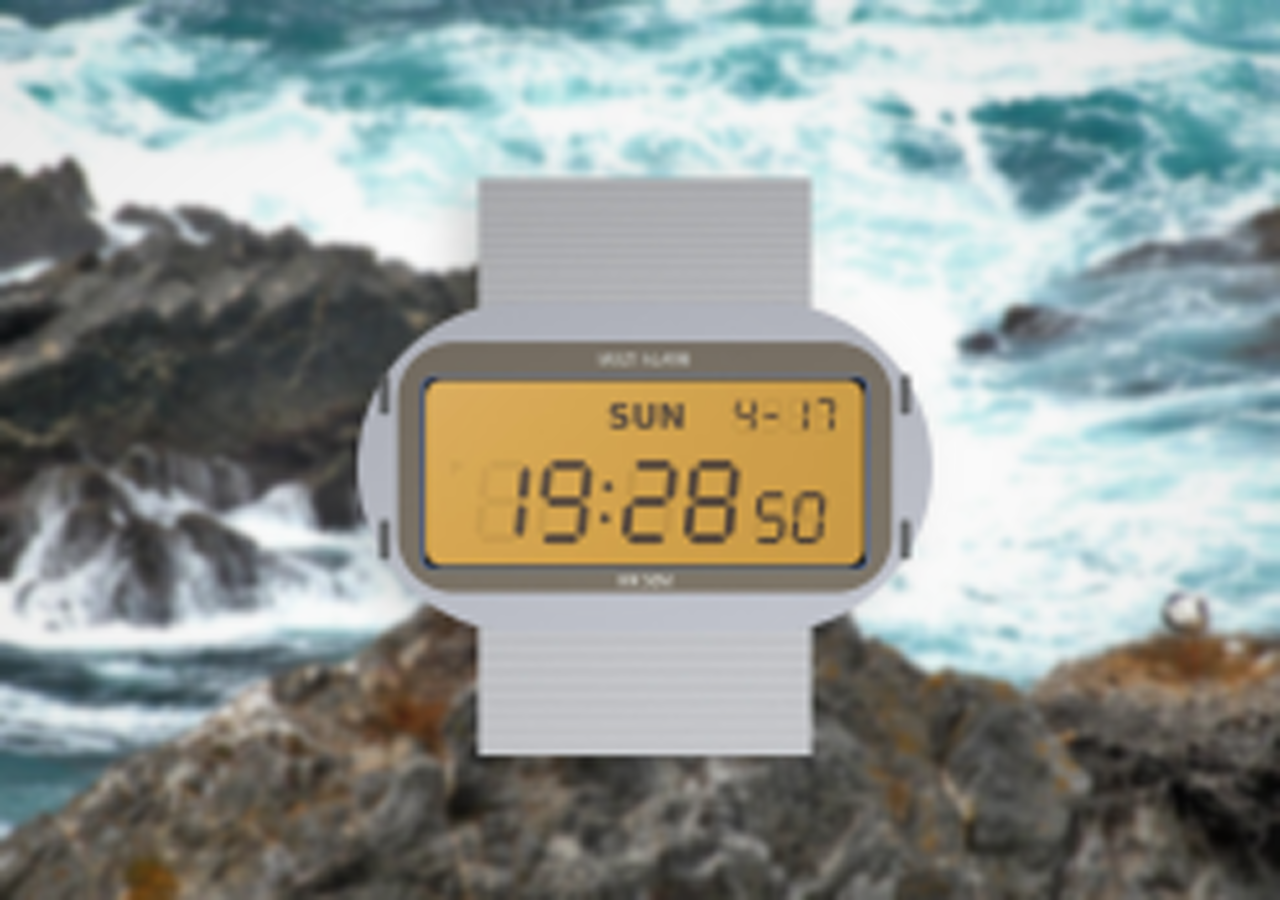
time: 19:28:50
